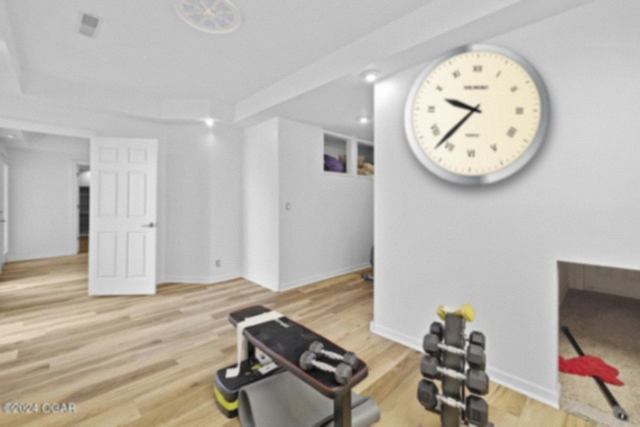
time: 9:37
